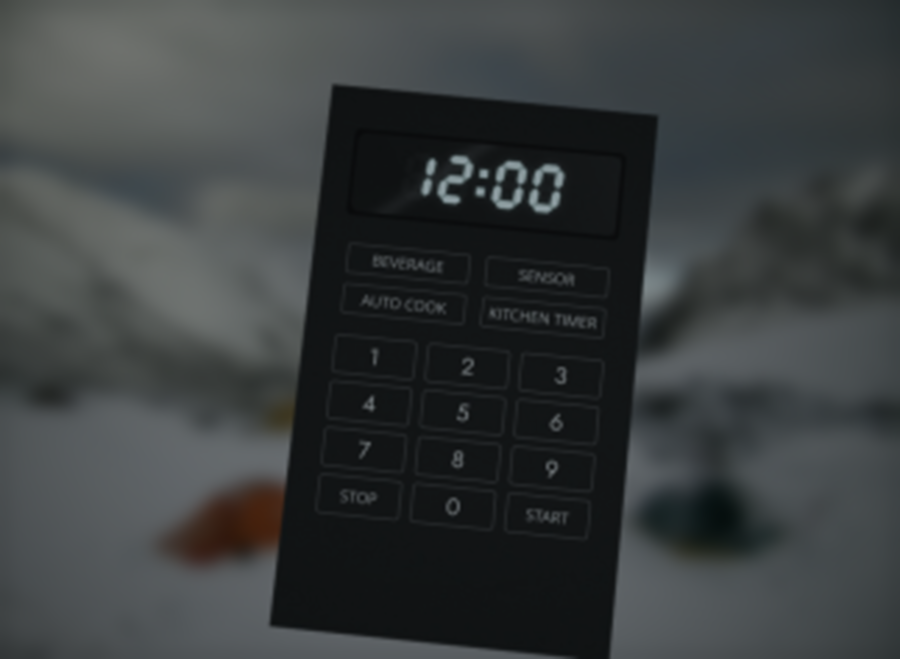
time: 12:00
